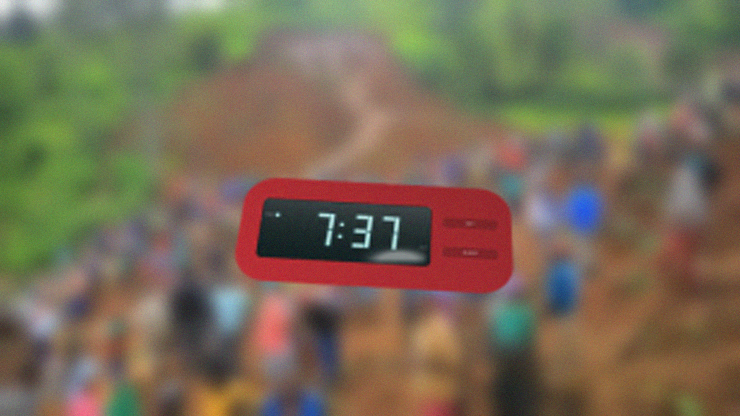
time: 7:37
